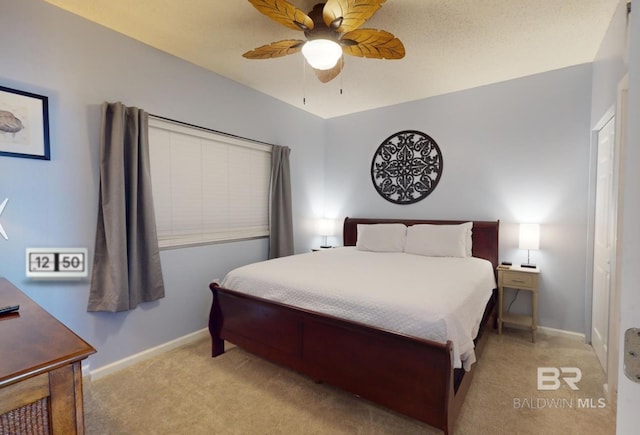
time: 12:50
